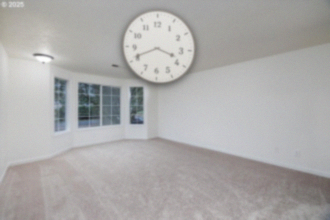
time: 3:41
